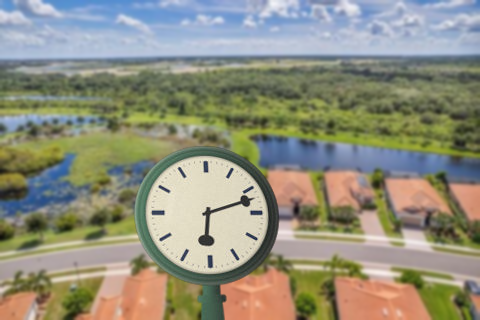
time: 6:12
